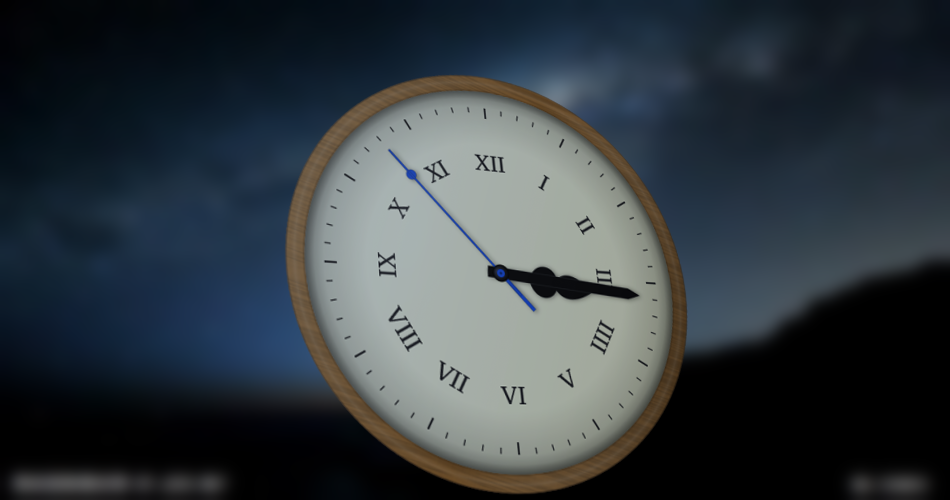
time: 3:15:53
